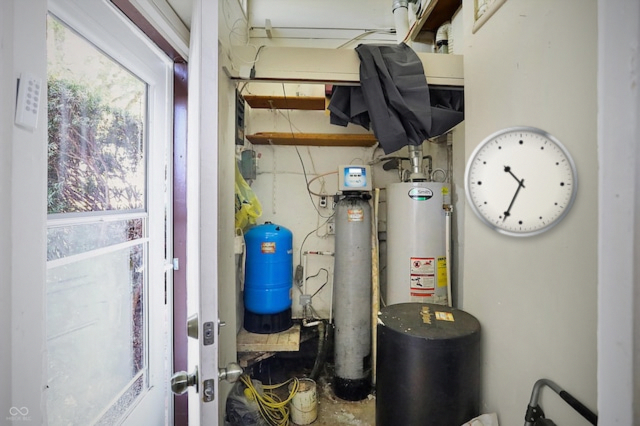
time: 10:34
